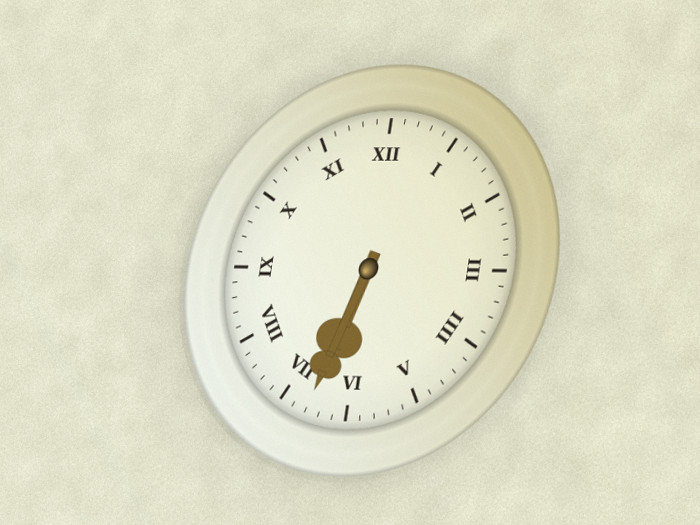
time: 6:33
